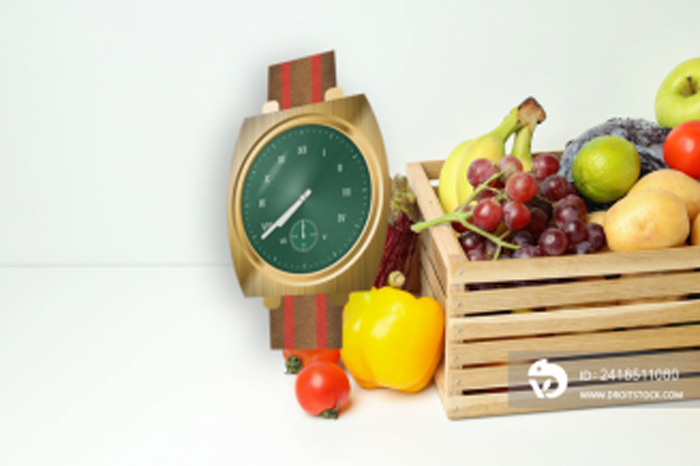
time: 7:39
